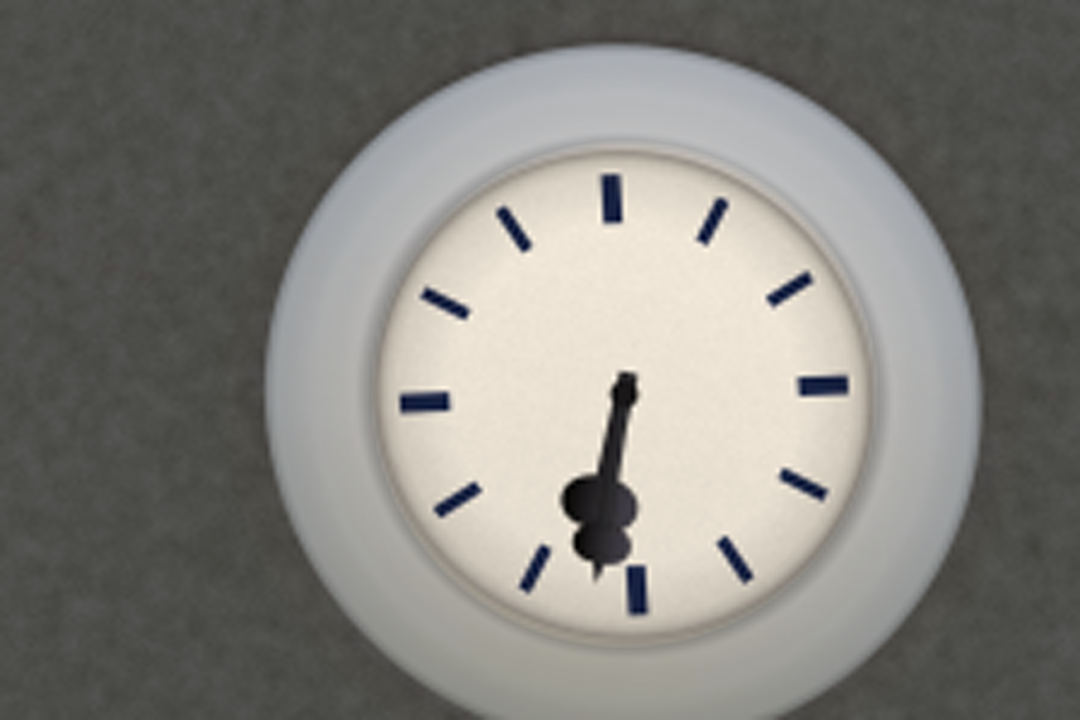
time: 6:32
